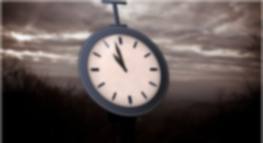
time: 10:58
